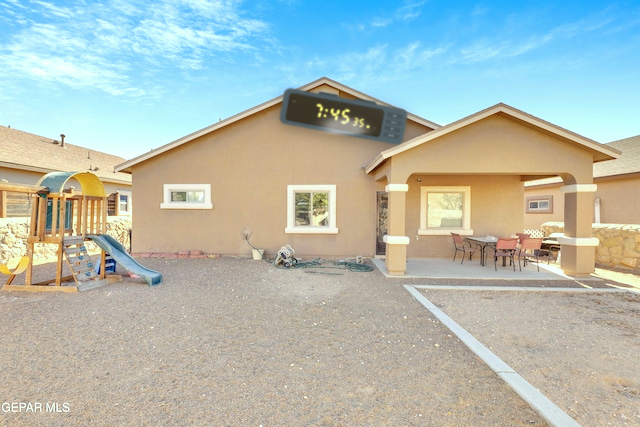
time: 7:45
